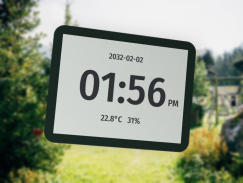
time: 1:56
